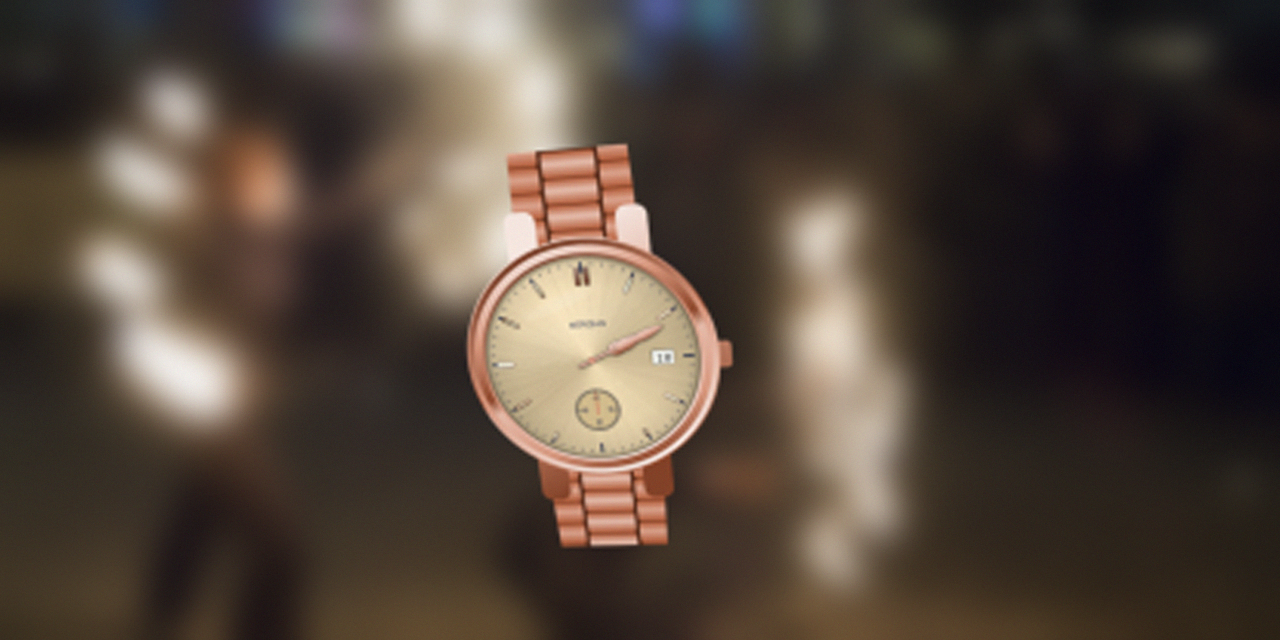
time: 2:11
